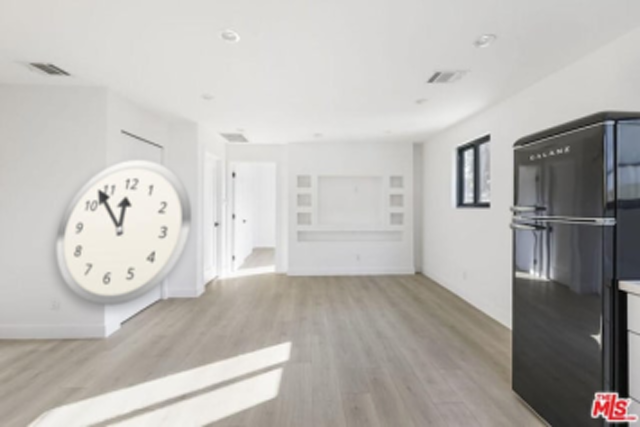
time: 11:53
